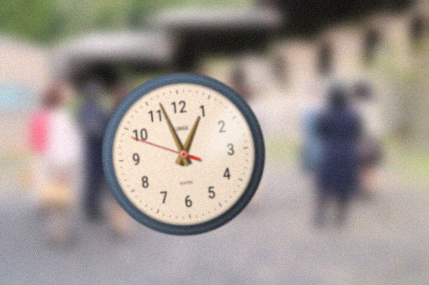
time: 12:56:49
